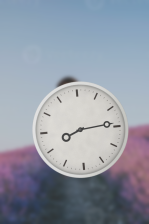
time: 8:14
